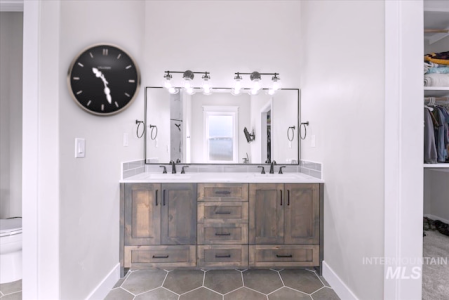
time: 10:27
